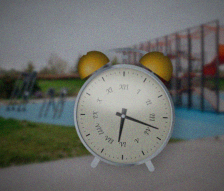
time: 6:18
